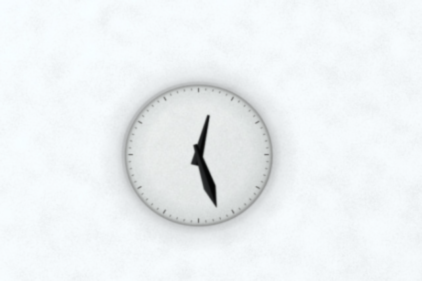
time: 12:27
